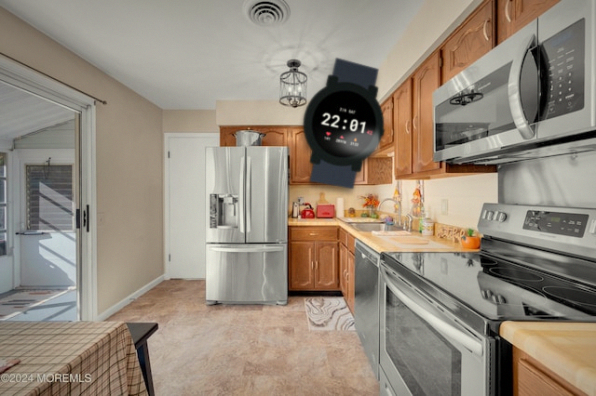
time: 22:01
